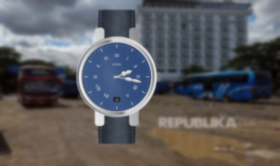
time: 2:17
